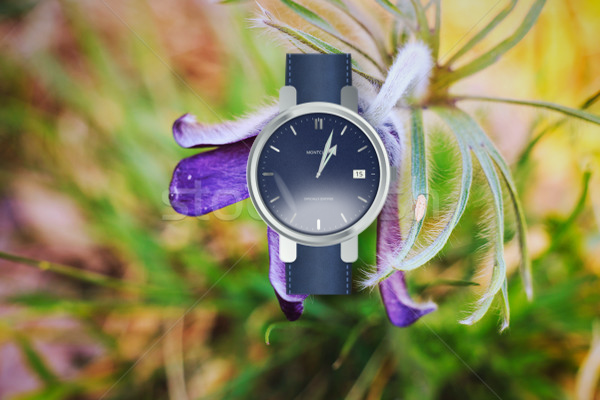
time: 1:03
